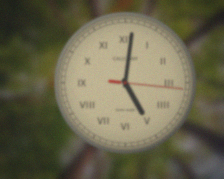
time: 5:01:16
